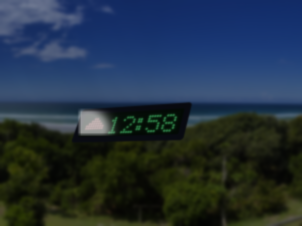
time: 12:58
